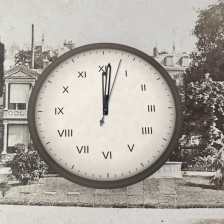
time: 12:01:03
